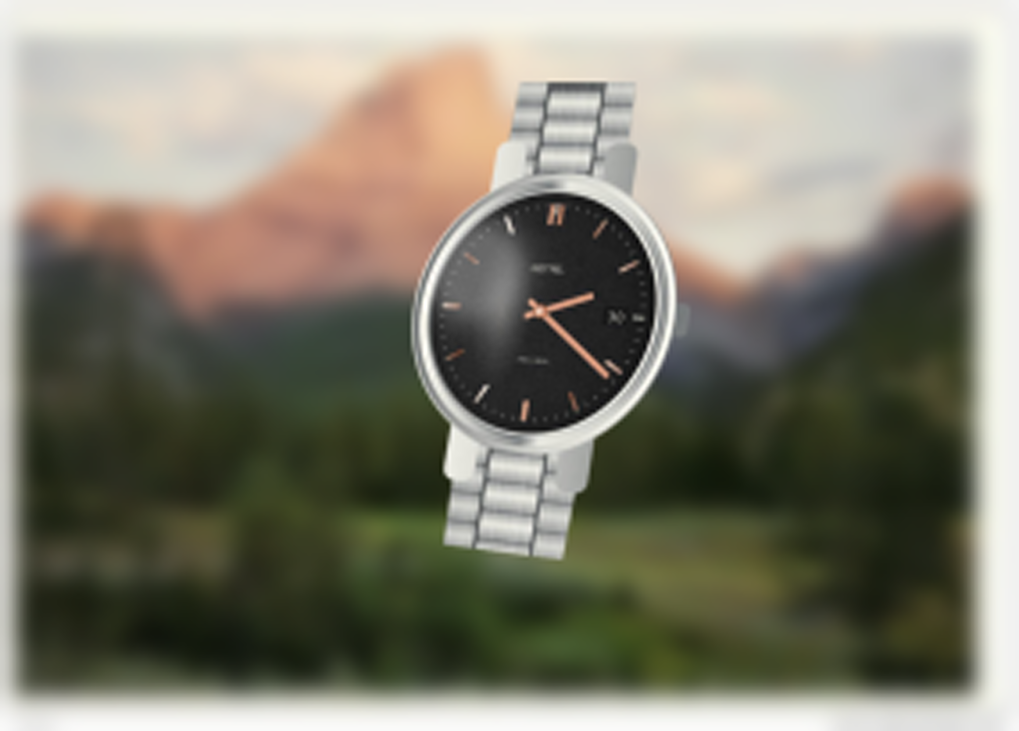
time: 2:21
